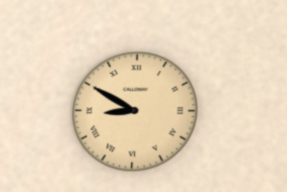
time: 8:50
